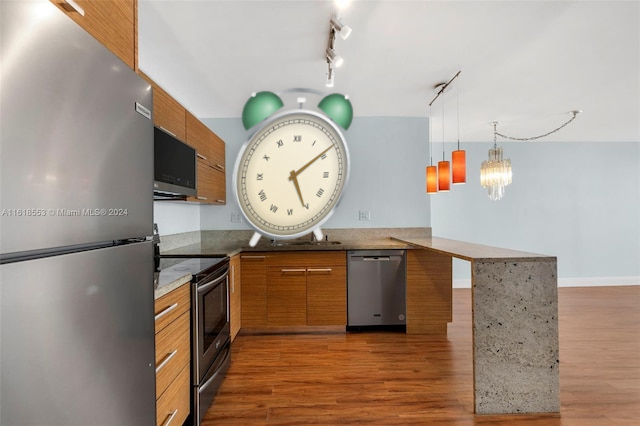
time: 5:09
